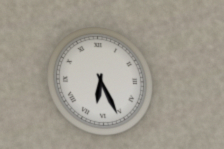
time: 6:26
